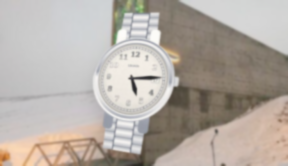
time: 5:14
